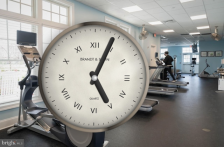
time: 5:04
